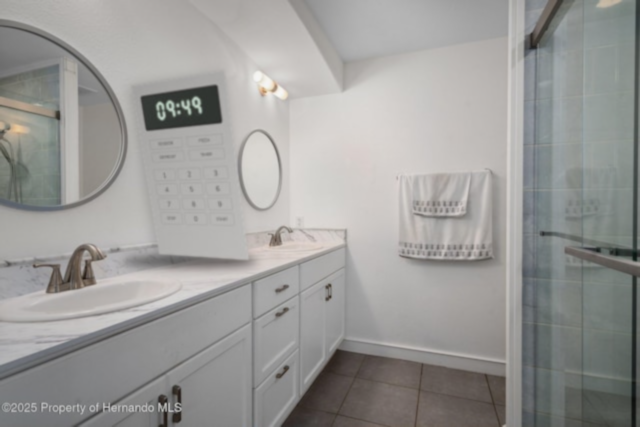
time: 9:49
